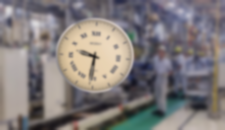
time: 9:31
